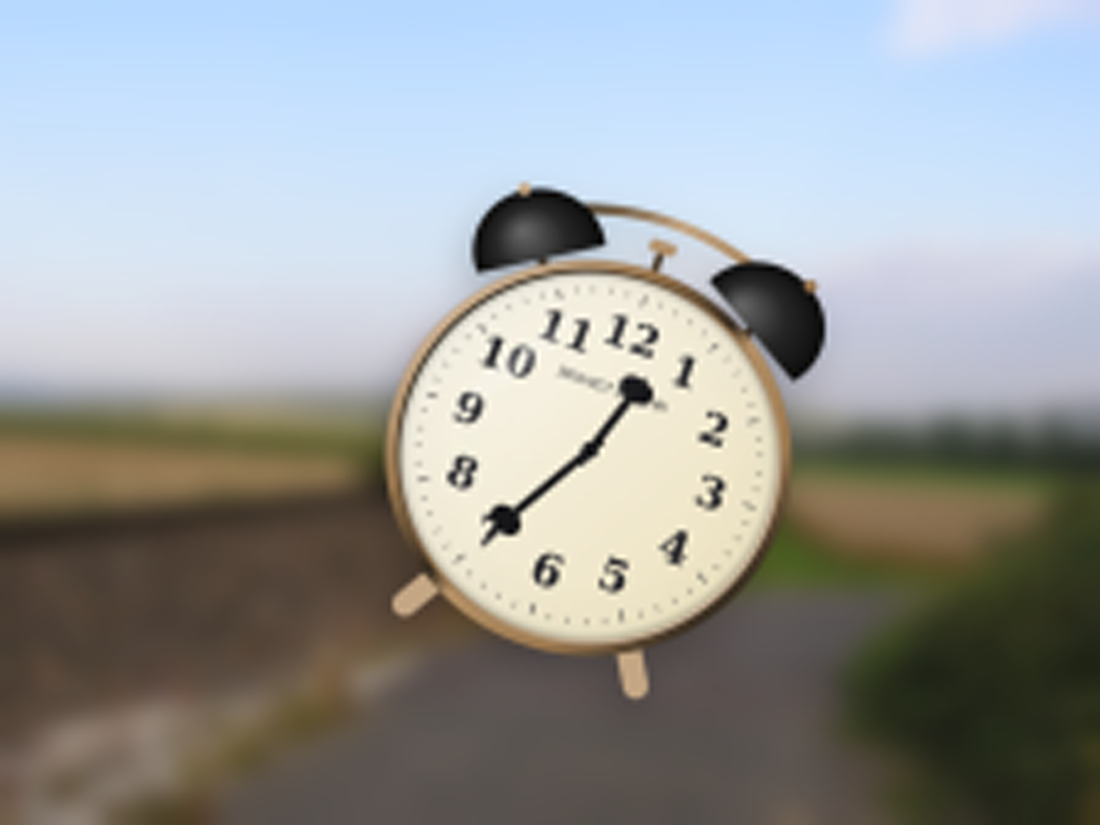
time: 12:35
